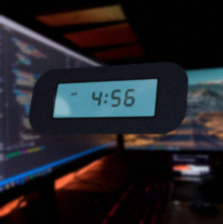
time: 4:56
